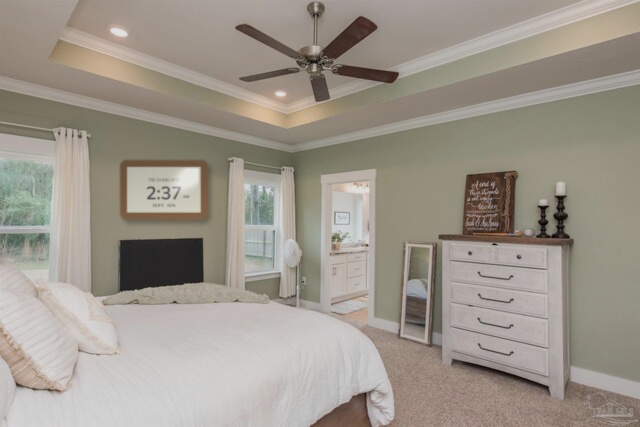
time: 2:37
